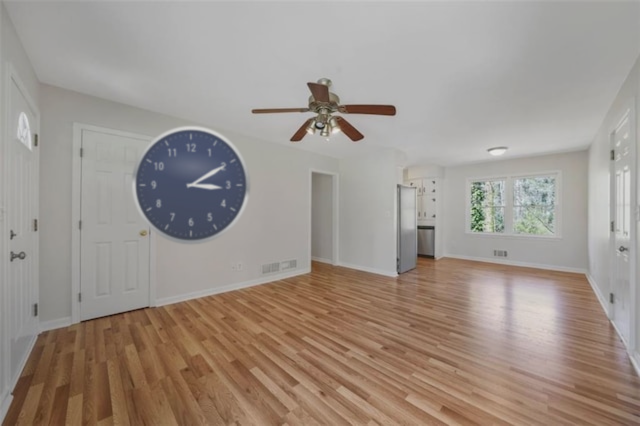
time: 3:10
